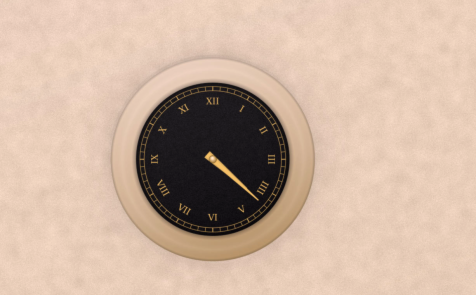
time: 4:22
